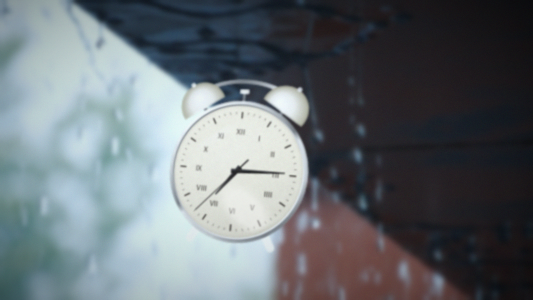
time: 7:14:37
